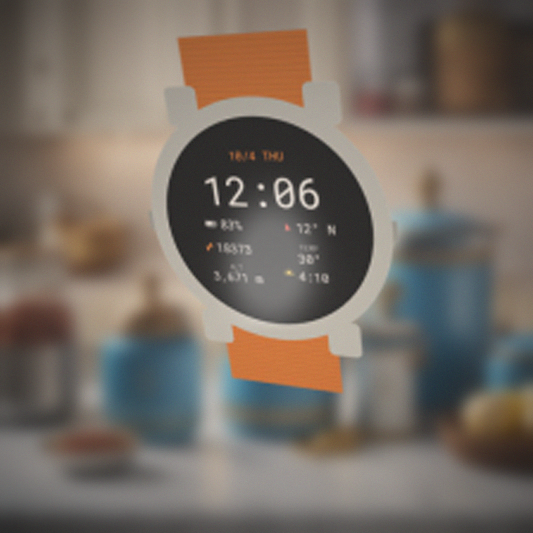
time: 12:06
